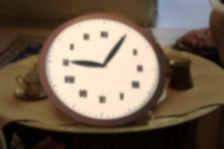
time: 9:05
